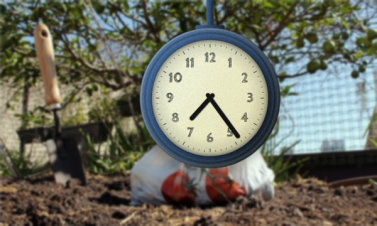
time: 7:24
